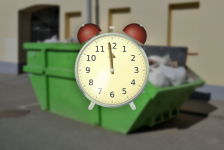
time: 11:59
